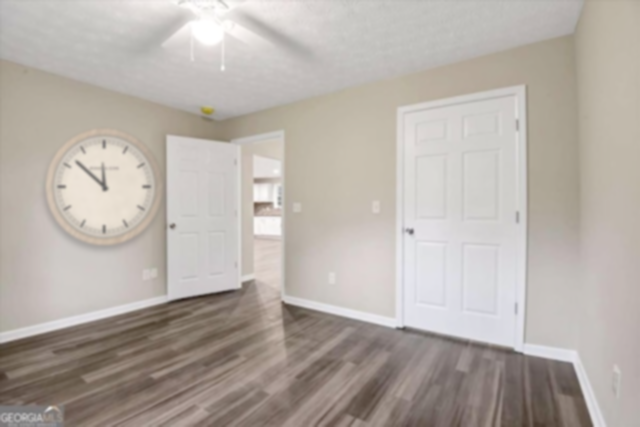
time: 11:52
